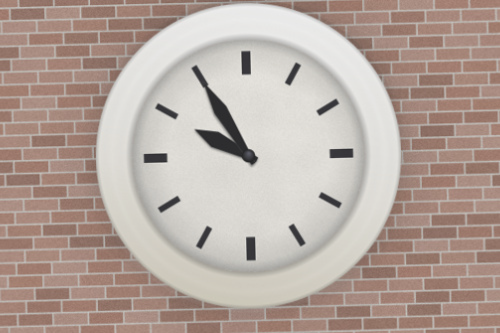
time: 9:55
